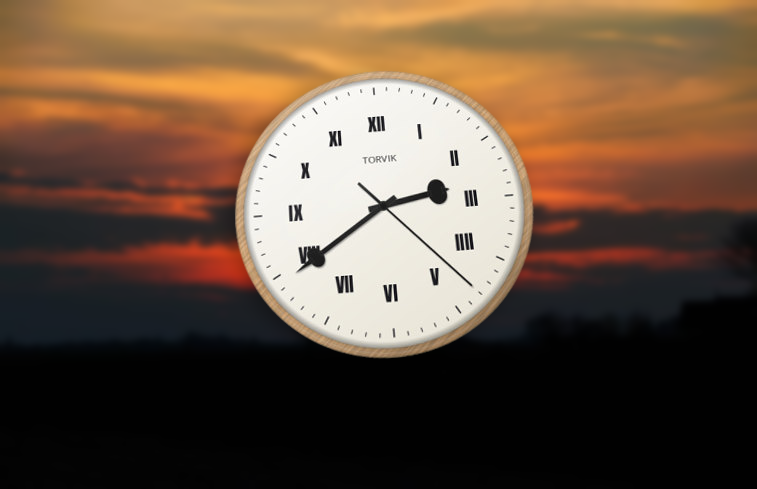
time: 2:39:23
